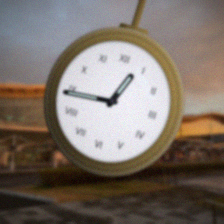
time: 12:44
